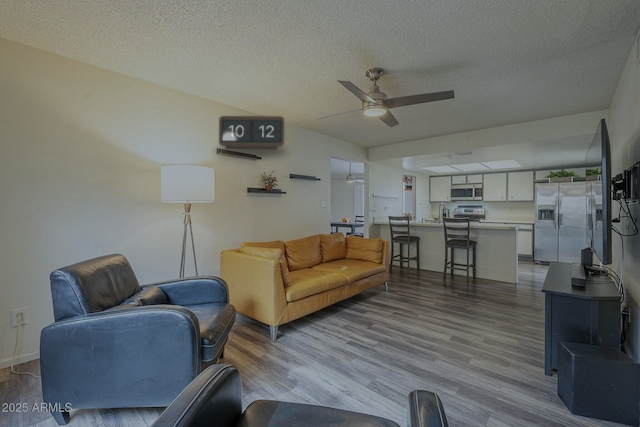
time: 10:12
